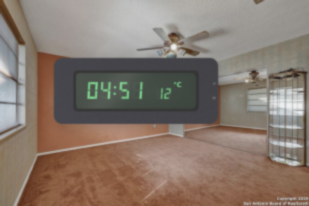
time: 4:51
